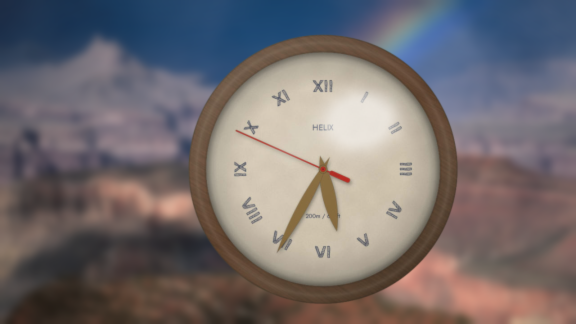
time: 5:34:49
